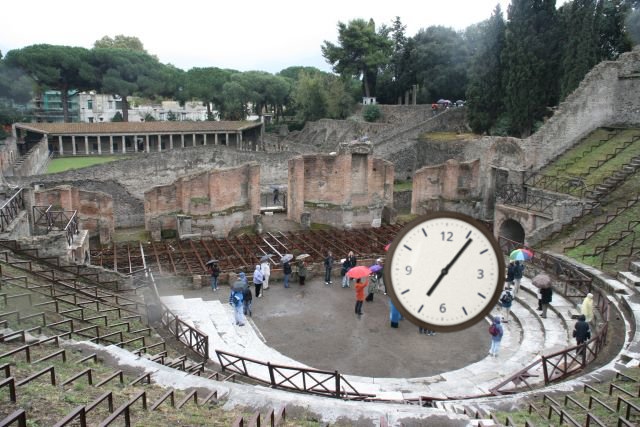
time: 7:06
